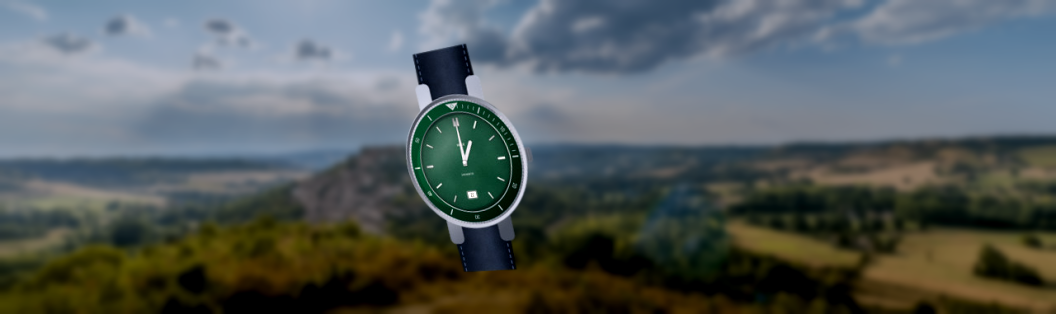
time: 1:00
